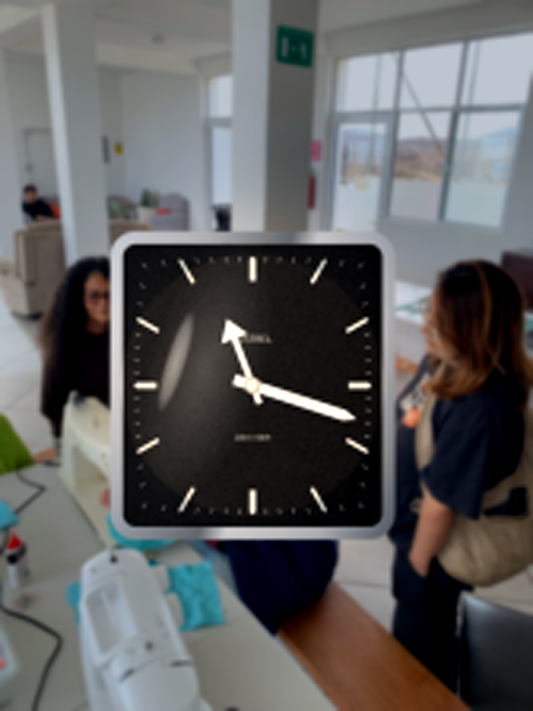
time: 11:18
